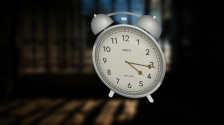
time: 4:16
